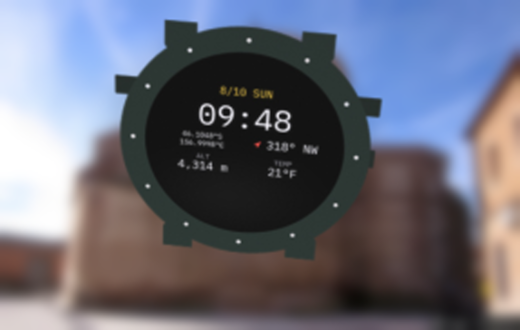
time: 9:48
